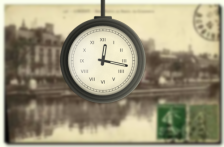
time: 12:17
